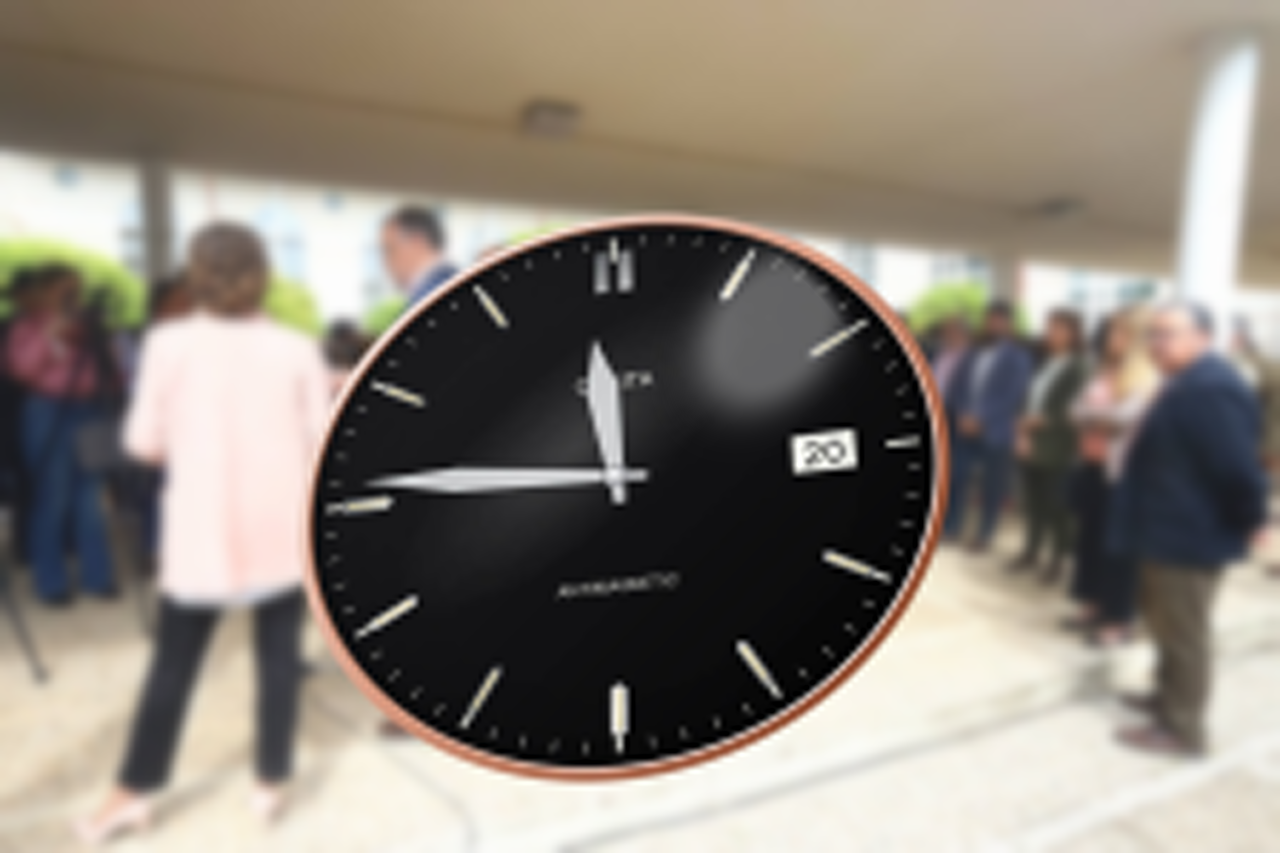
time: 11:46
